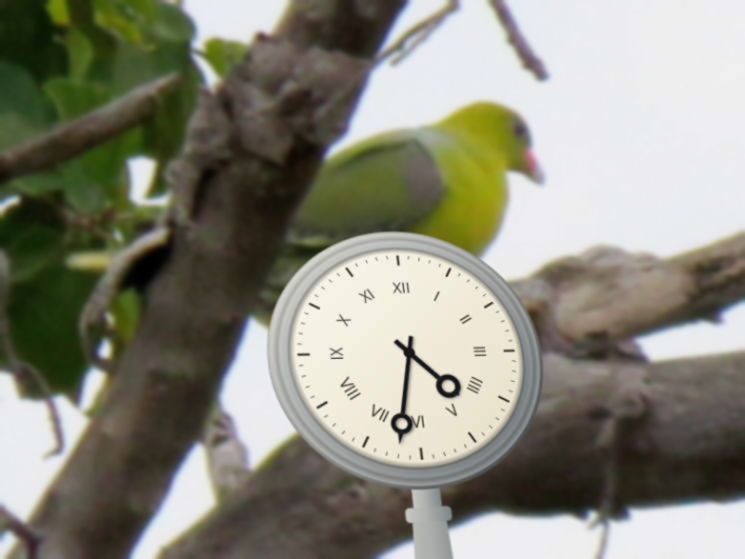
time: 4:32
